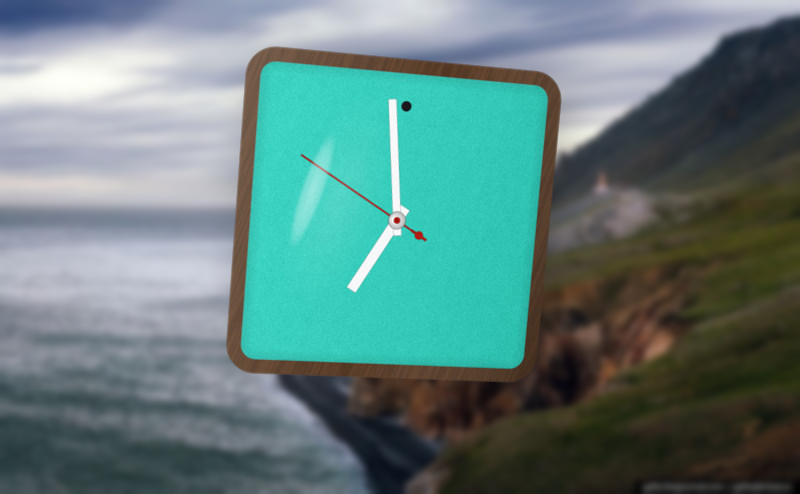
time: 6:58:50
